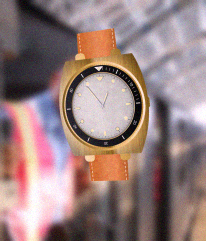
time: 12:54
